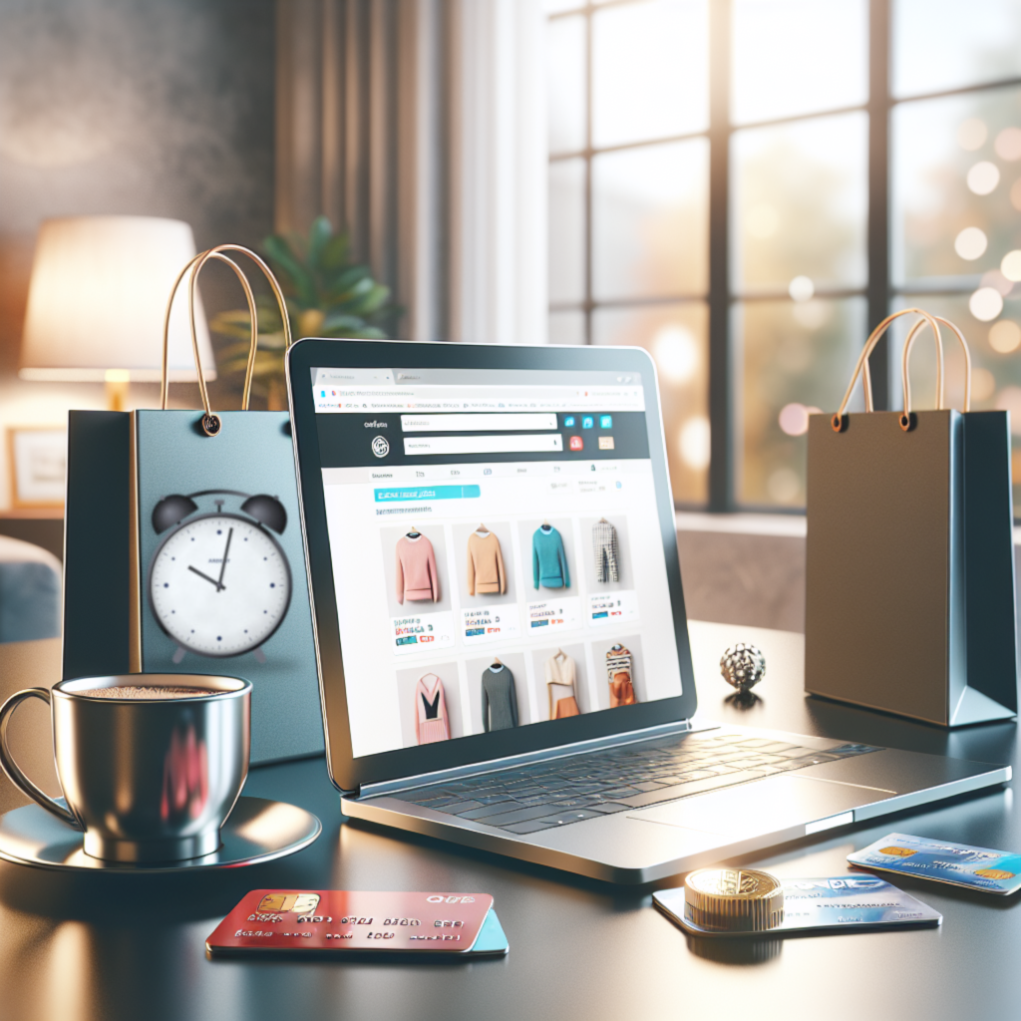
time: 10:02
